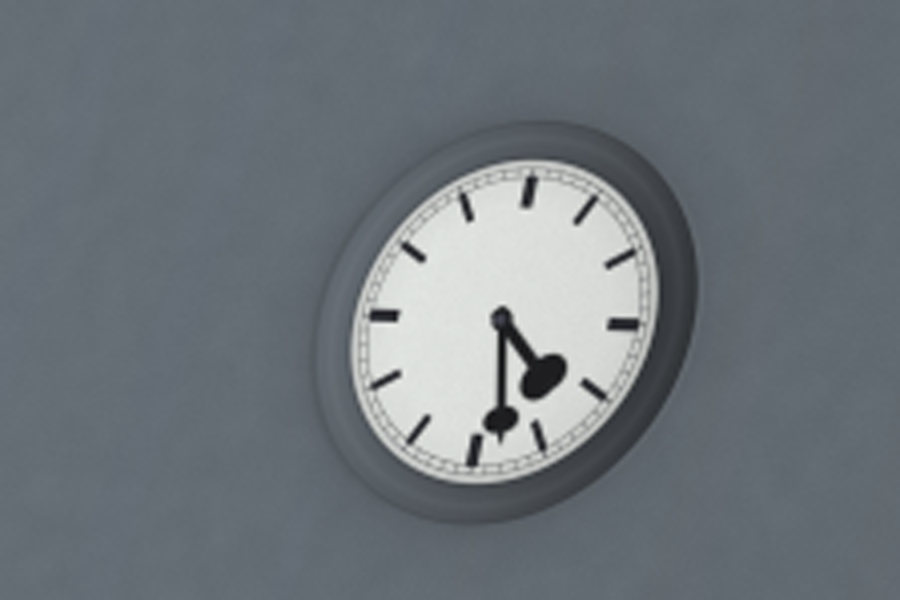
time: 4:28
